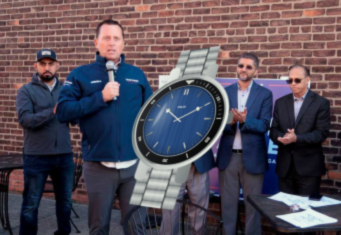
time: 10:10
